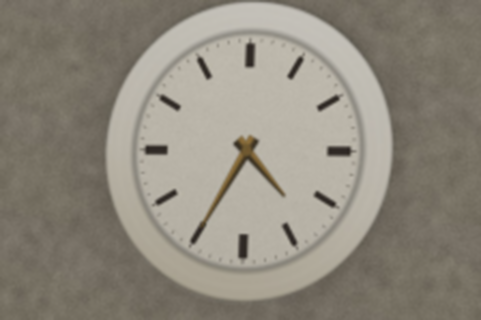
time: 4:35
